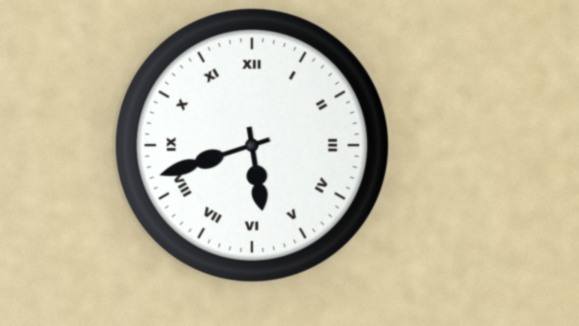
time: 5:42
